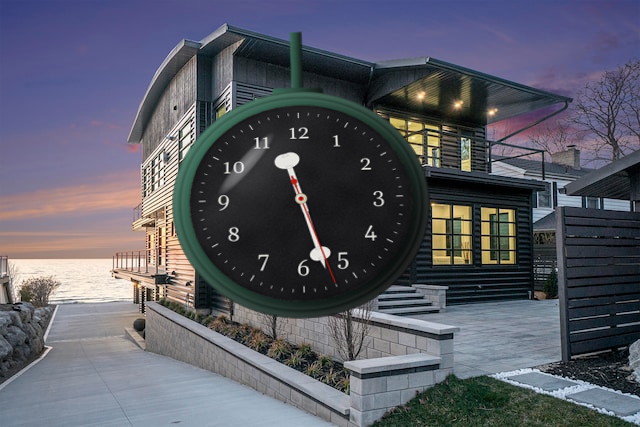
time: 11:27:27
